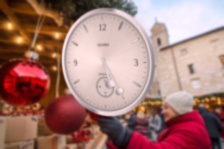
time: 5:25
